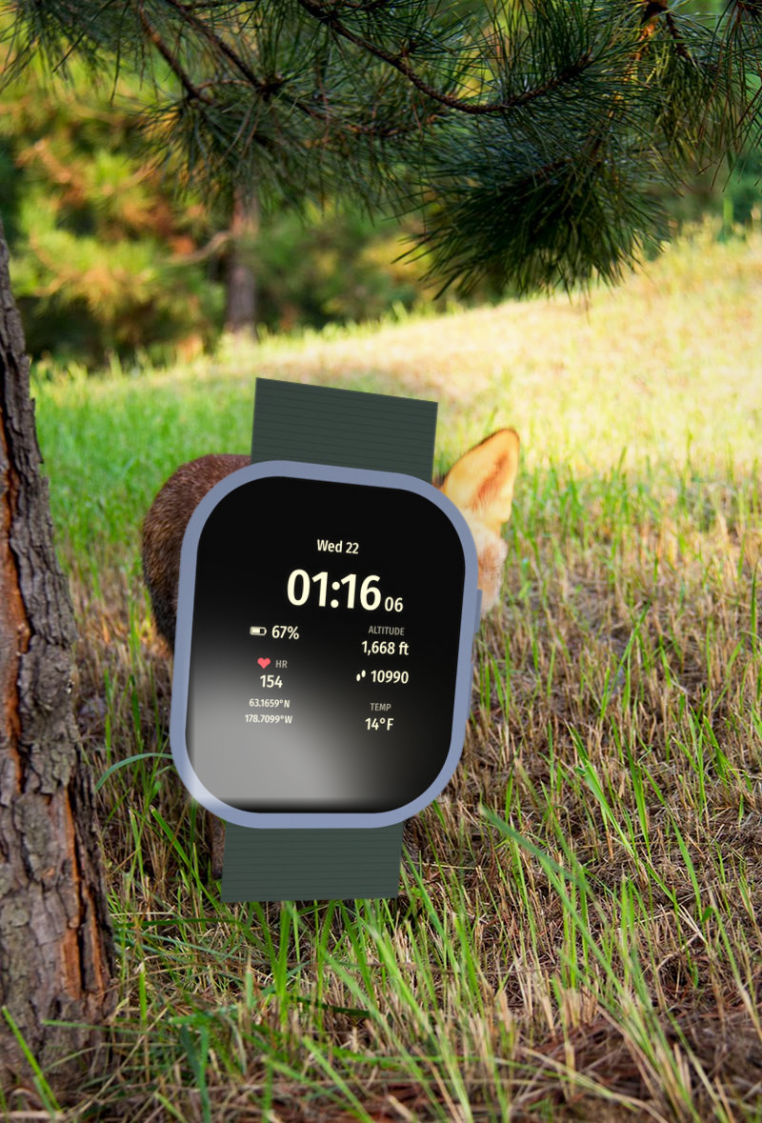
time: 1:16:06
